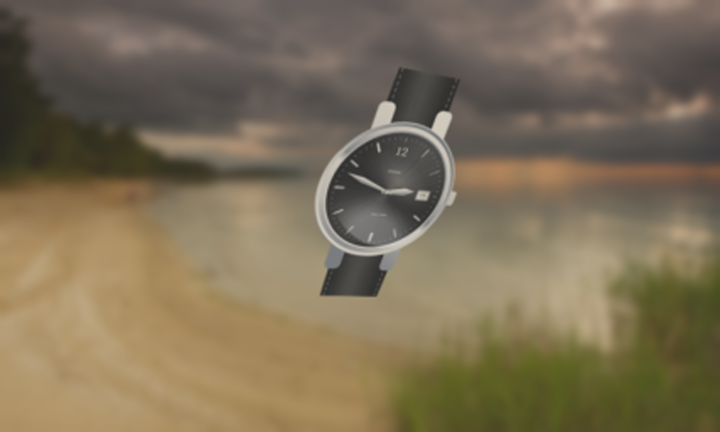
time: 2:48
